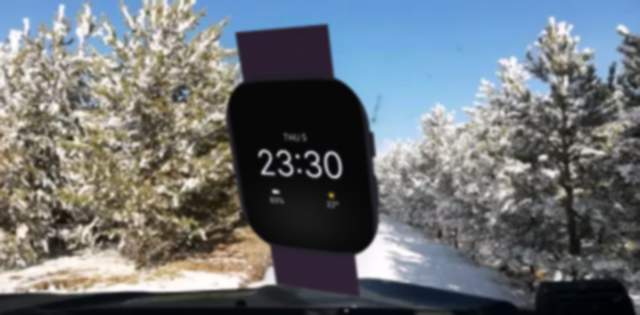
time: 23:30
